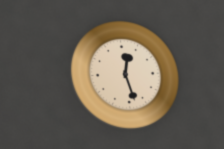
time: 12:28
